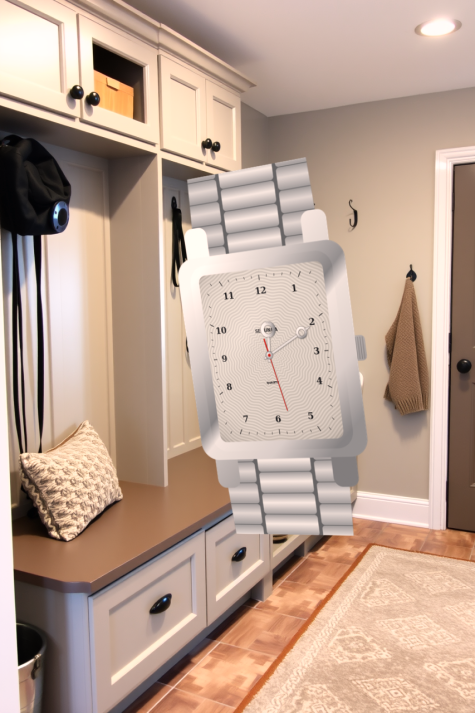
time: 12:10:28
